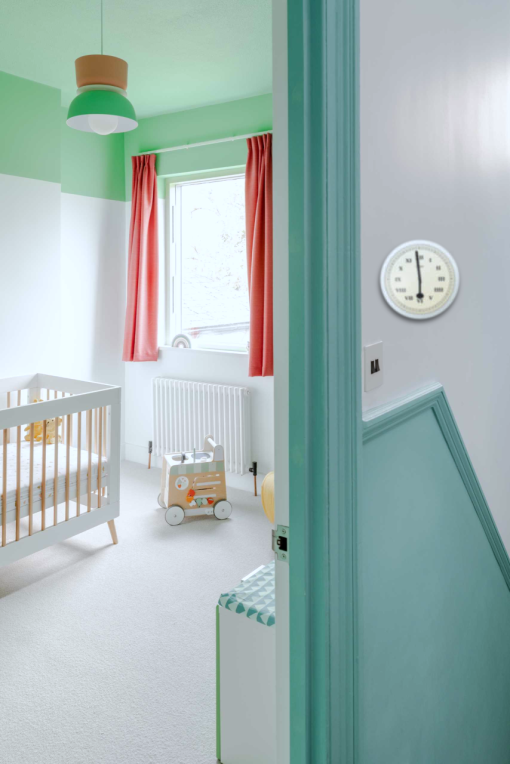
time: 5:59
